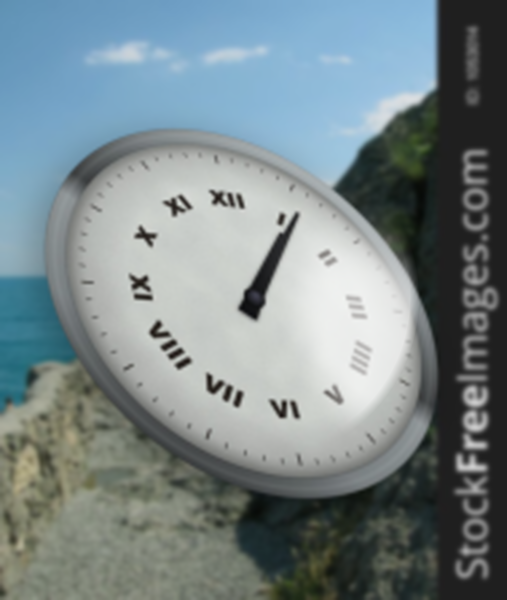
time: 1:06
